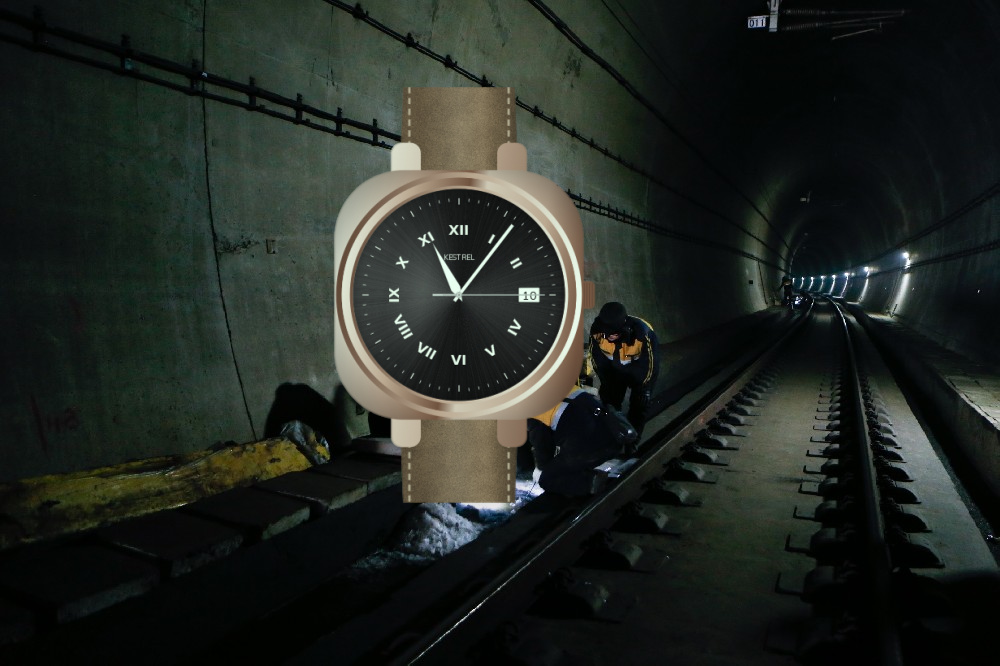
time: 11:06:15
